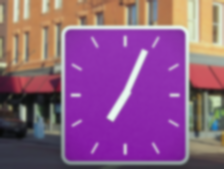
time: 7:04
